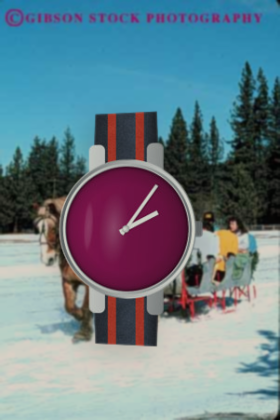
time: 2:06
